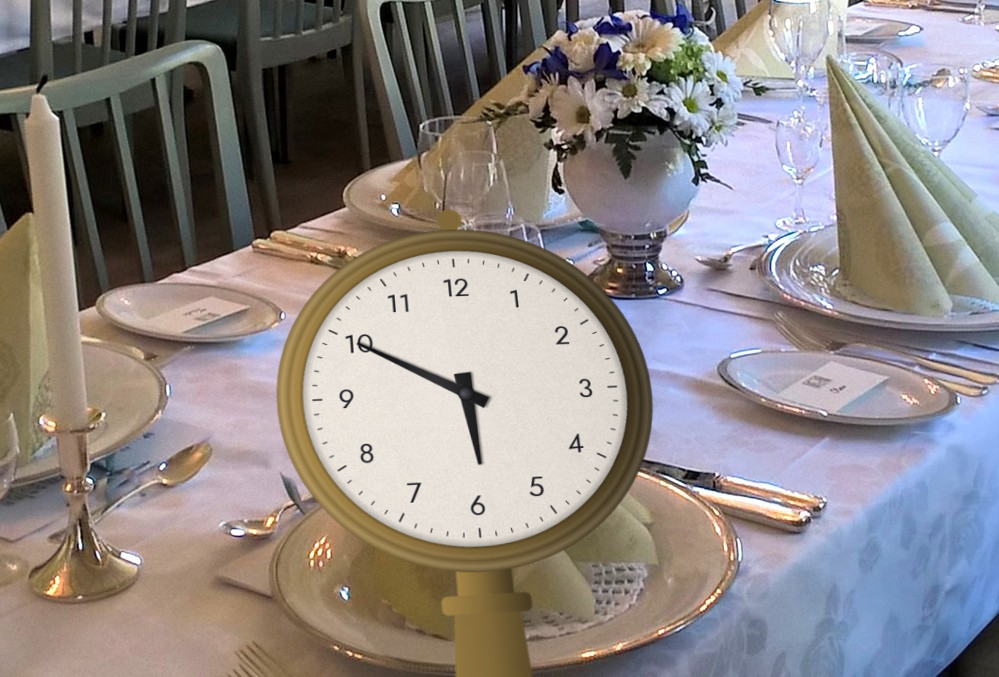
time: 5:50
